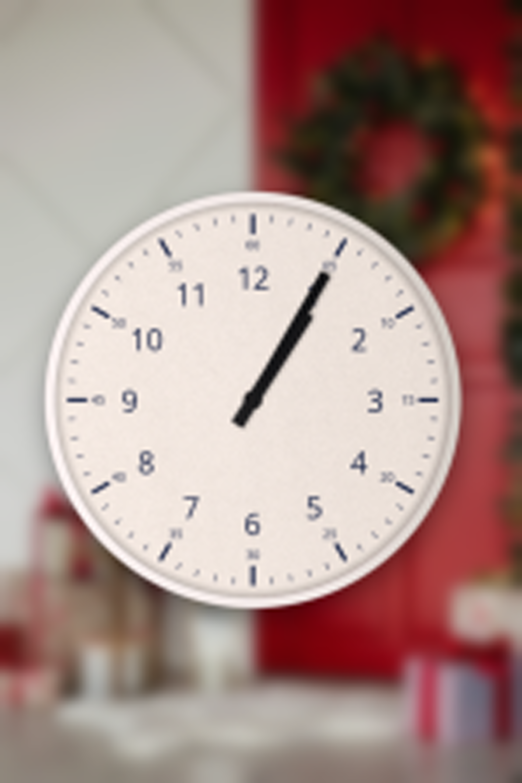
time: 1:05
